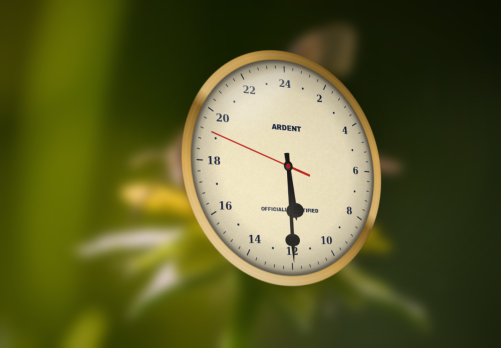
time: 11:29:48
